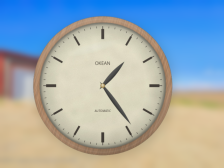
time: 1:24
